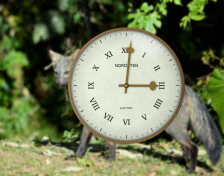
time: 3:01
